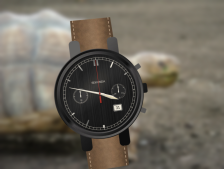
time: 3:48
